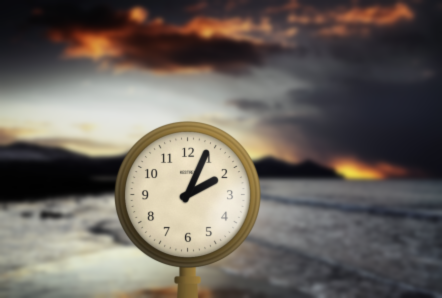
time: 2:04
